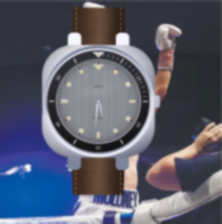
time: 5:31
